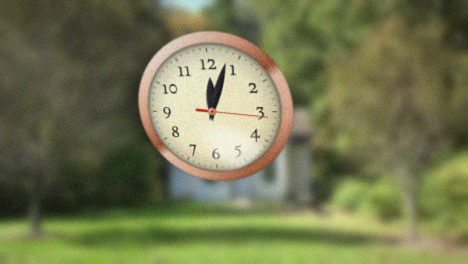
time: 12:03:16
